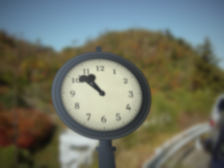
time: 10:52
